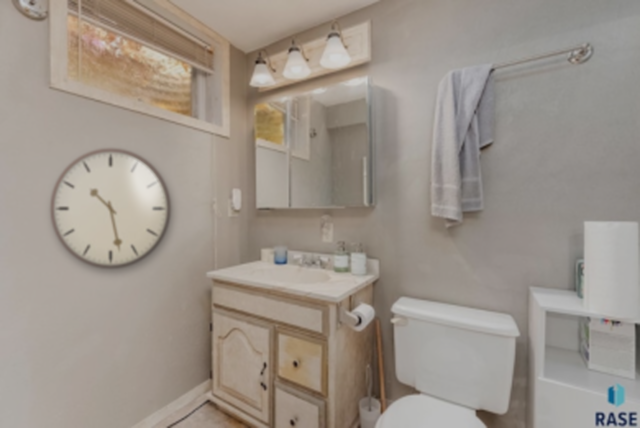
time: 10:28
